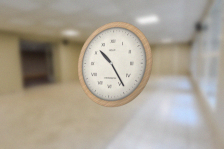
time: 10:24
